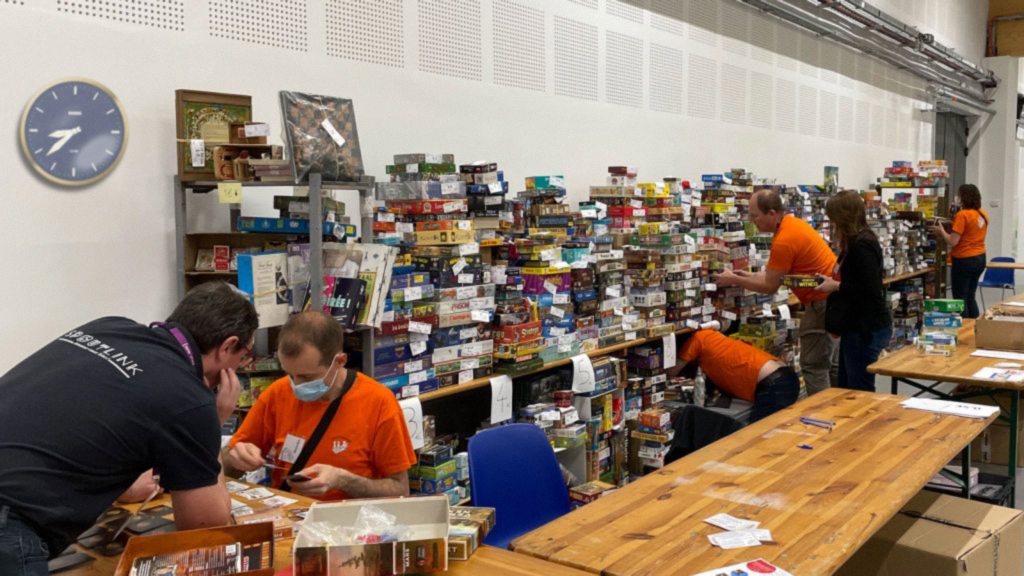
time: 8:38
